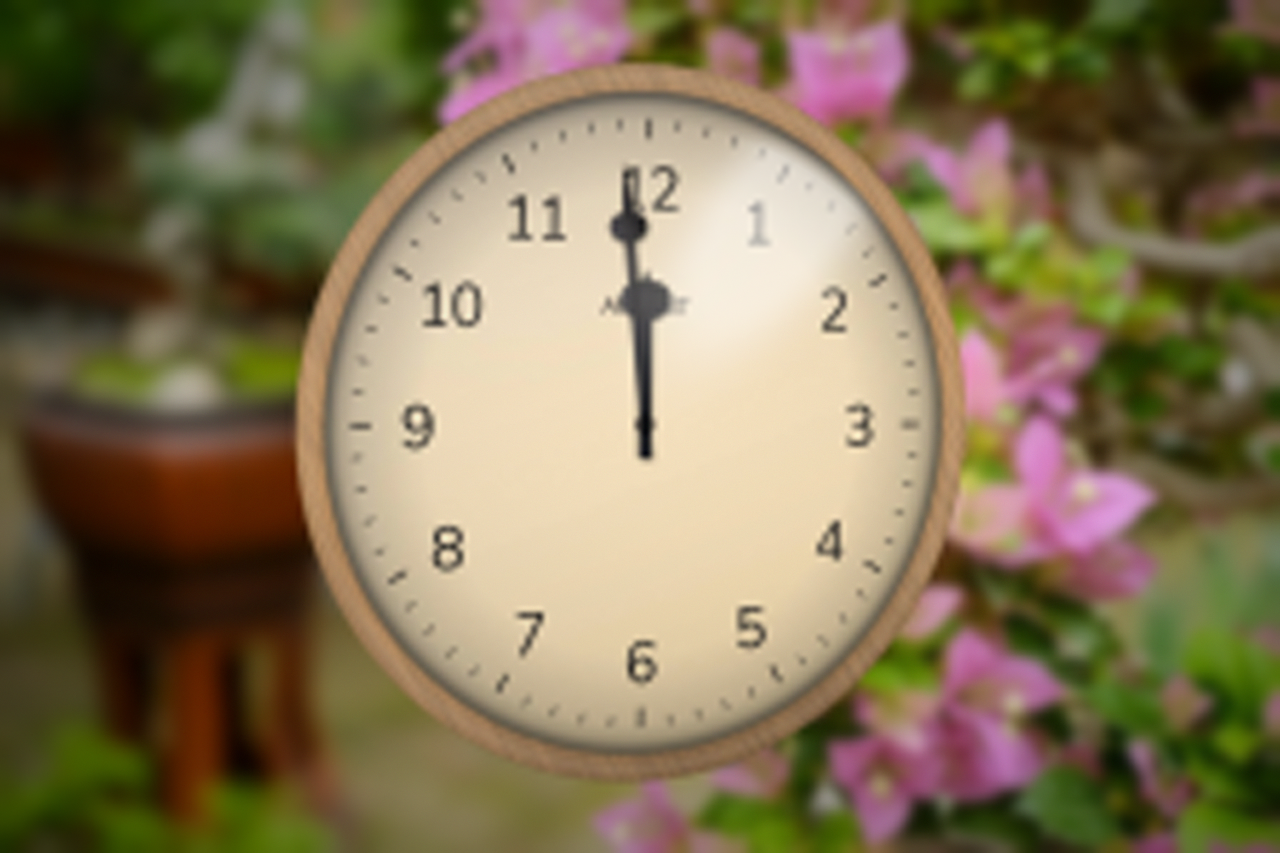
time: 11:59
